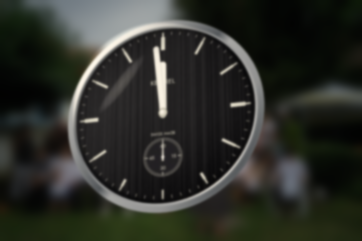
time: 11:59
